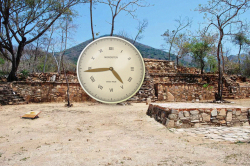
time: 4:44
